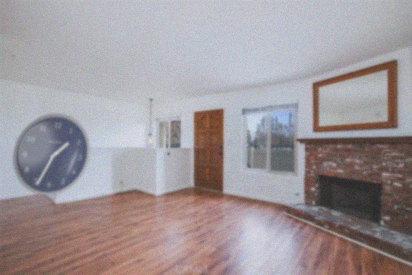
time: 1:34
